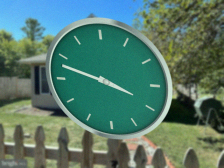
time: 3:48
